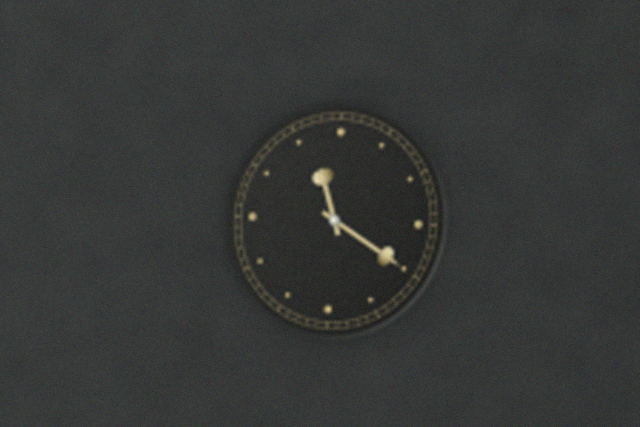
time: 11:20
